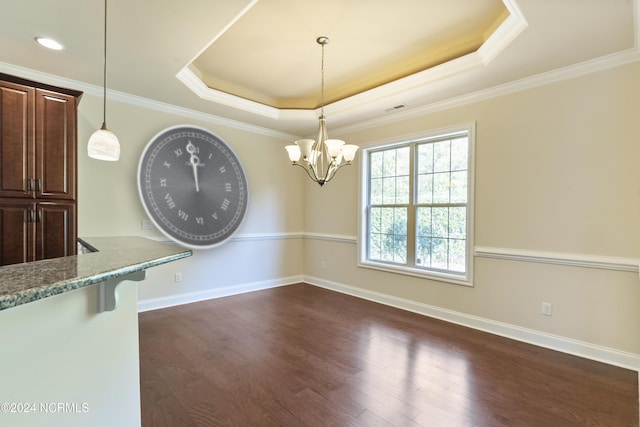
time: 11:59
